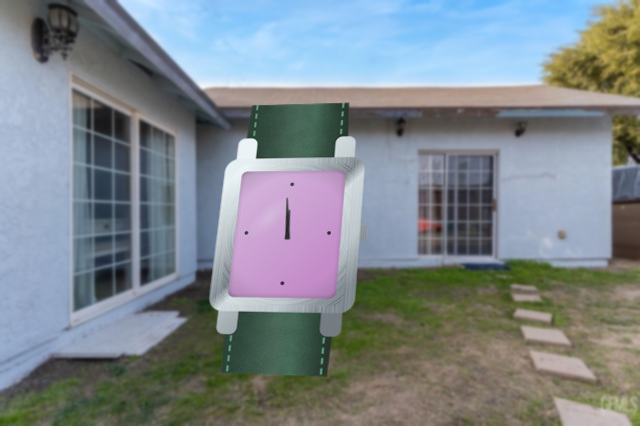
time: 11:59
